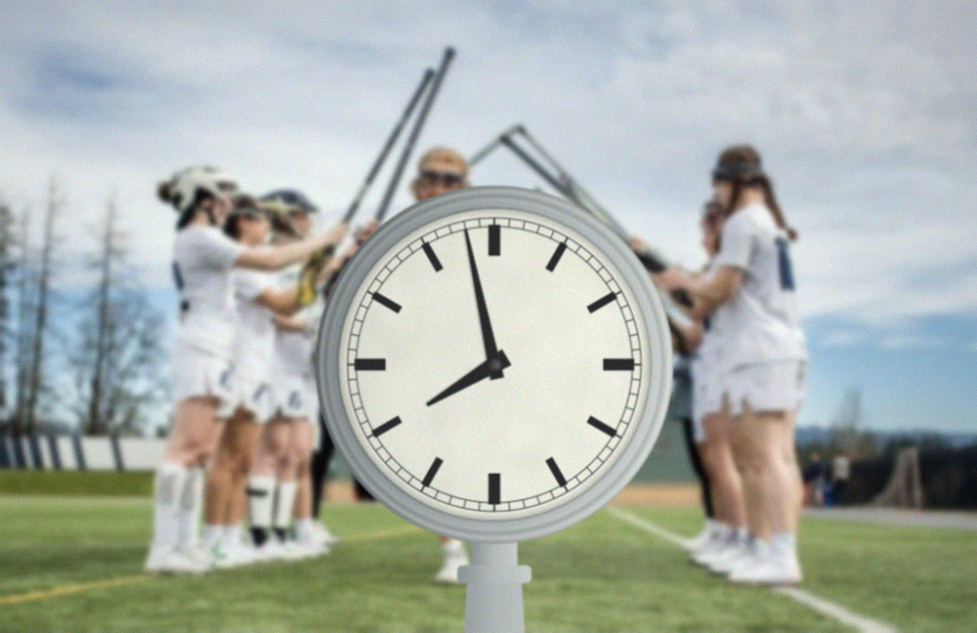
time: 7:58
